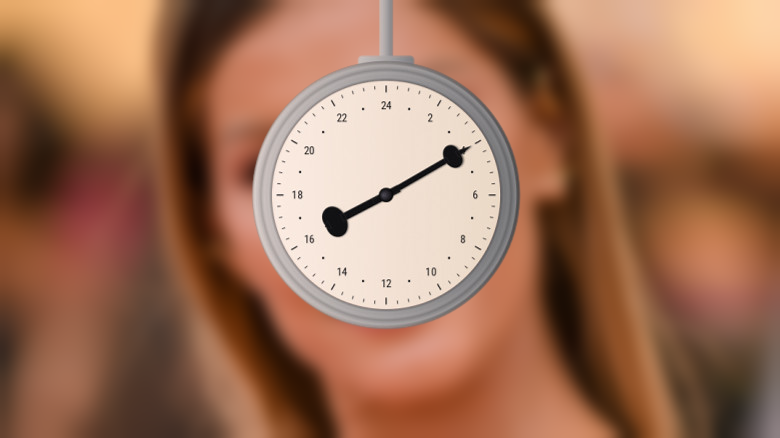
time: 16:10
